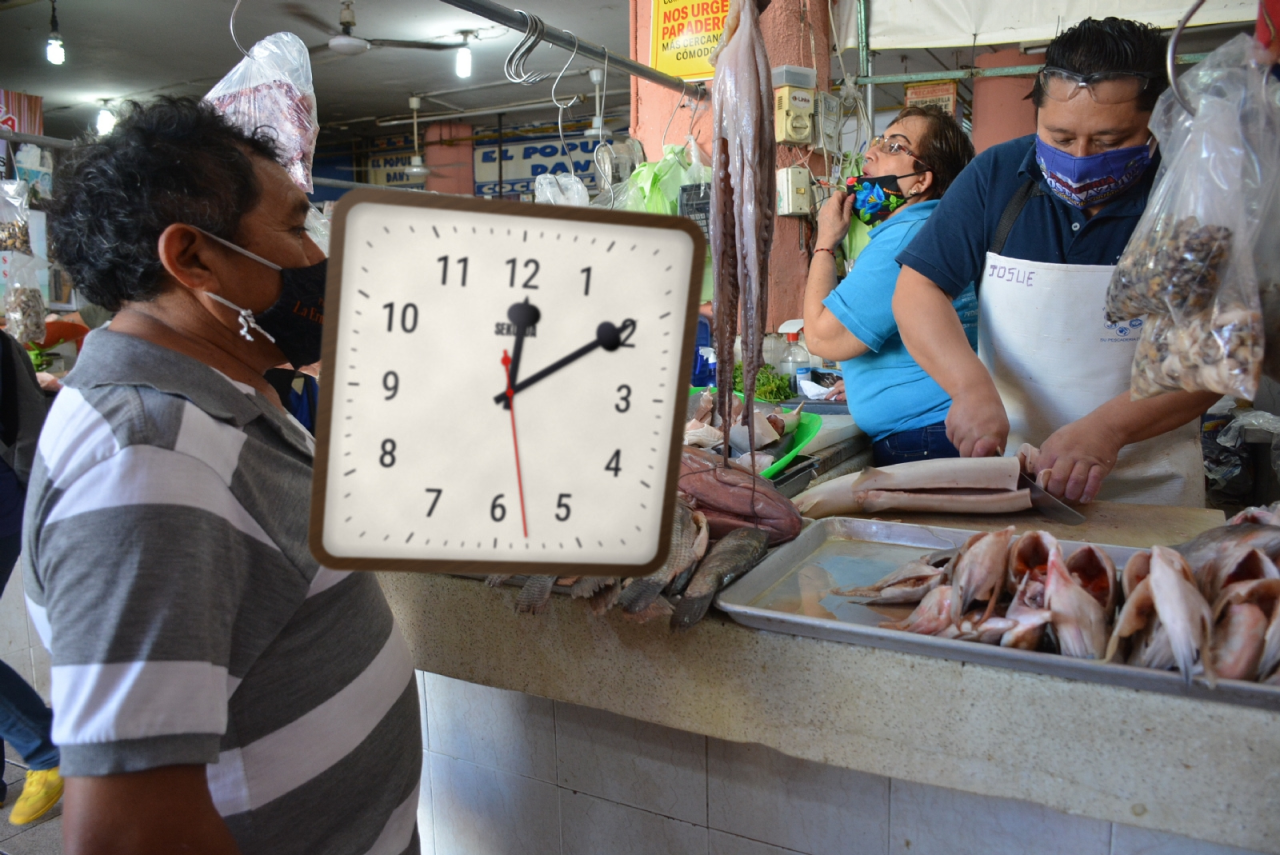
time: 12:09:28
